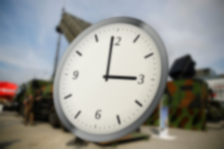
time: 2:59
